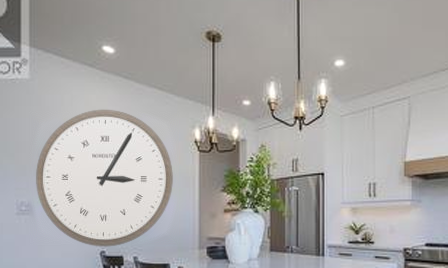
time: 3:05
